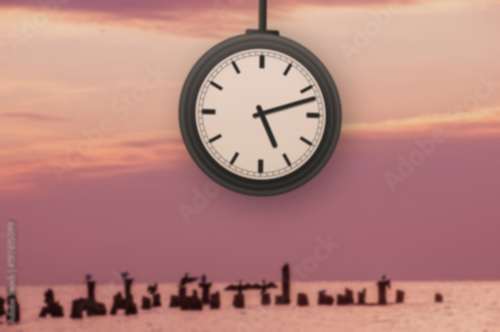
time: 5:12
